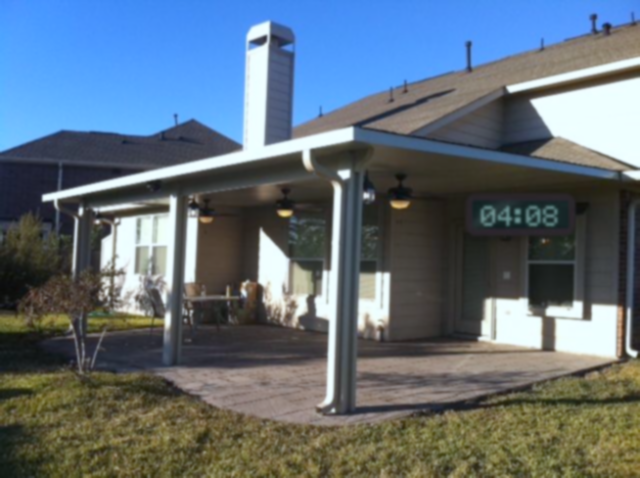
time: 4:08
